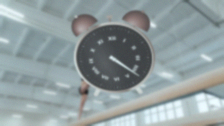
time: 4:22
